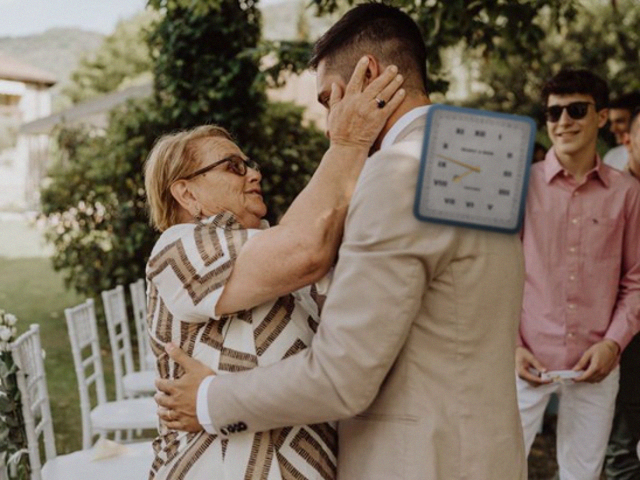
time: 7:47
